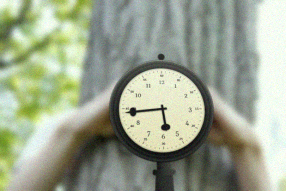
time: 5:44
